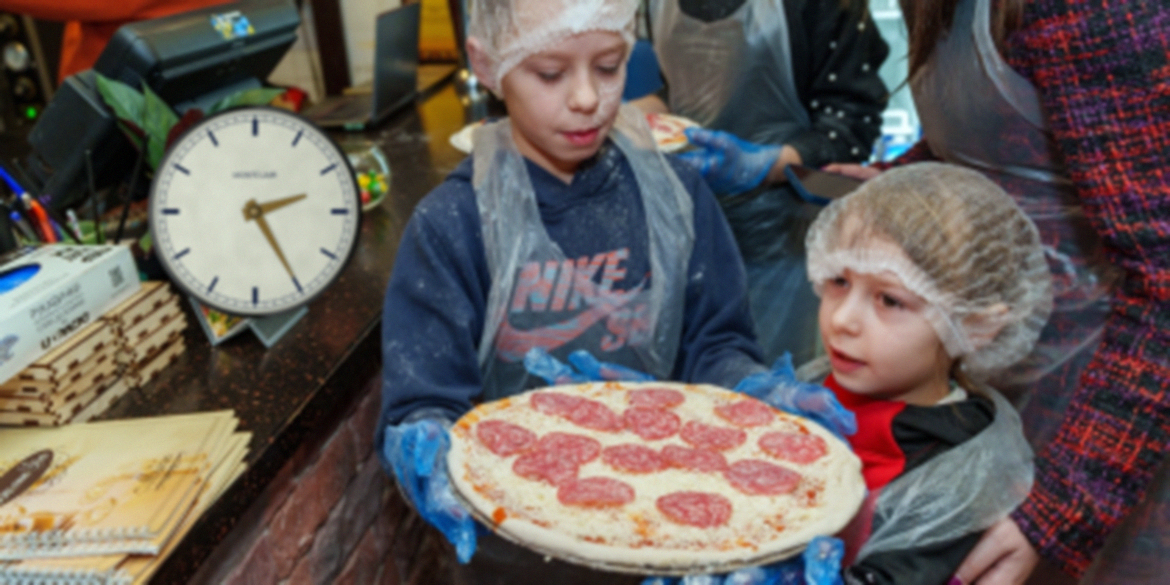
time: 2:25
